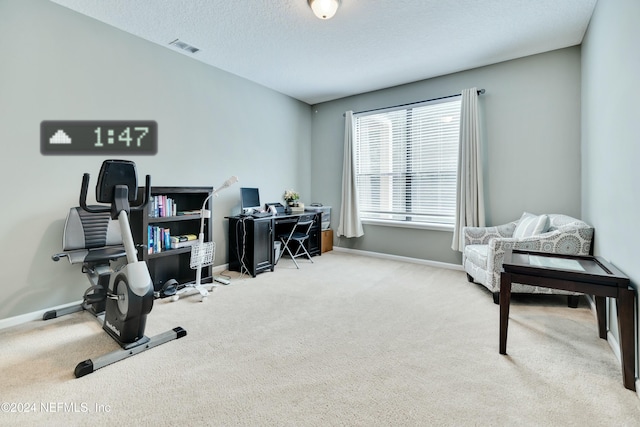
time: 1:47
